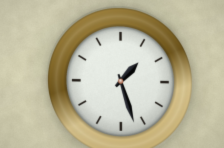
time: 1:27
